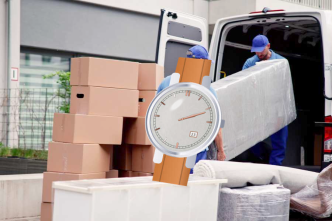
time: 2:11
